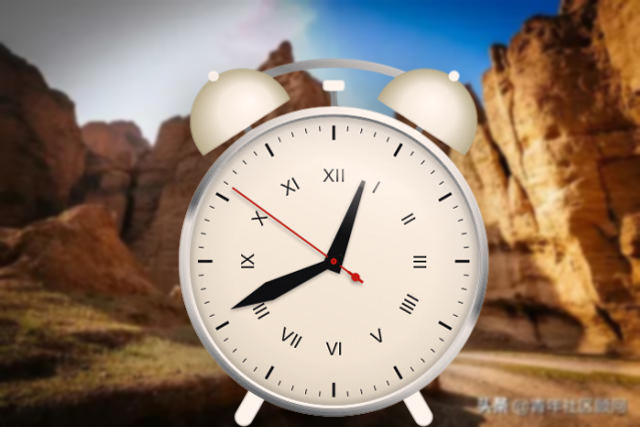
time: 12:40:51
